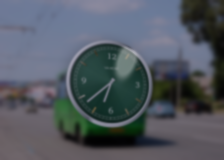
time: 6:38
